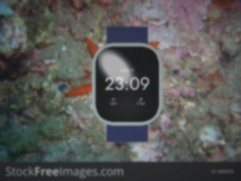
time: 23:09
